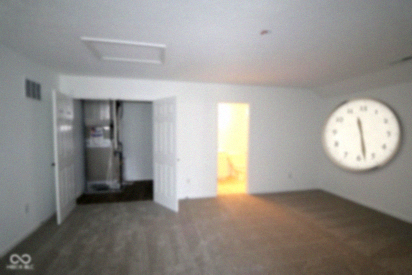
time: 11:28
